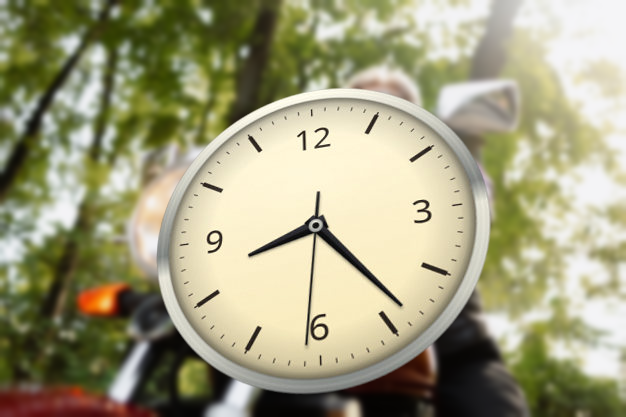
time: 8:23:31
